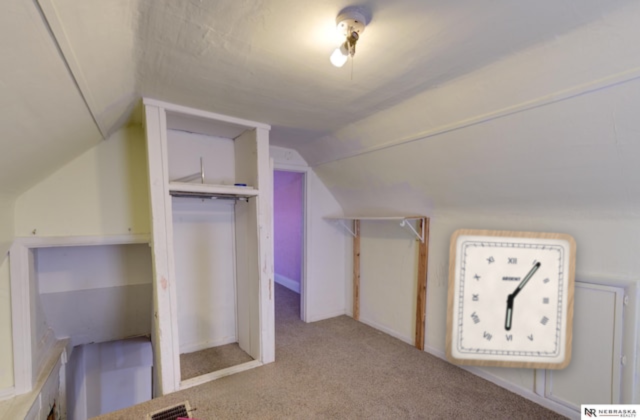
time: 6:06
